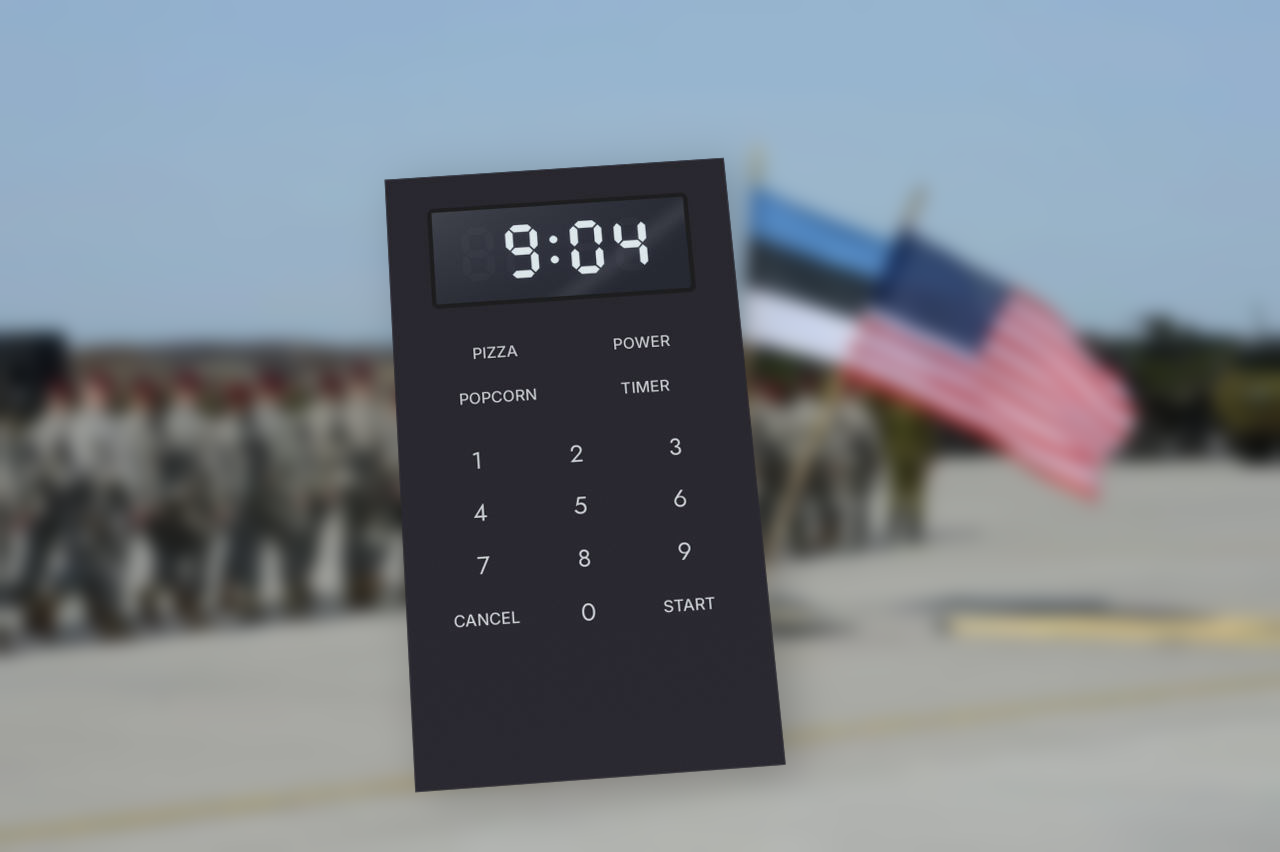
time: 9:04
